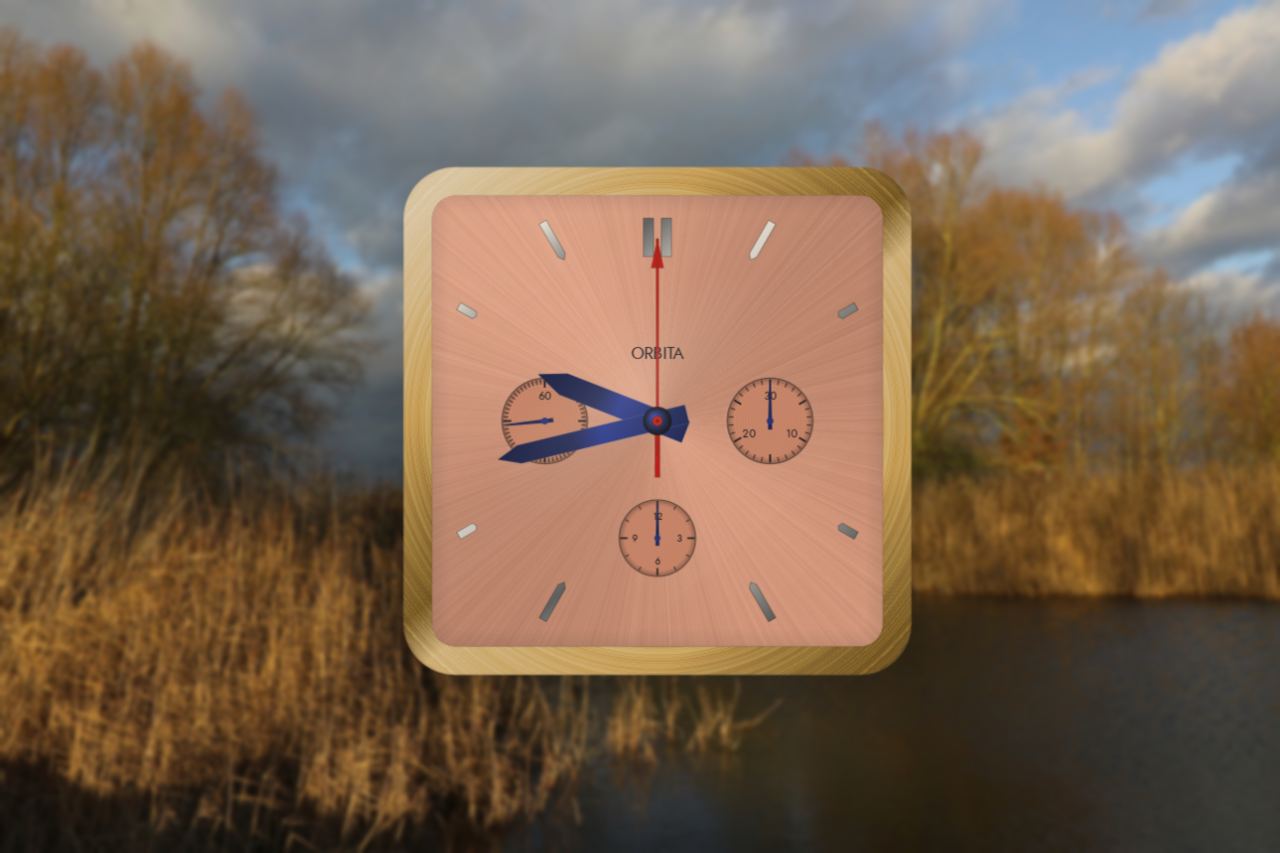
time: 9:42:44
